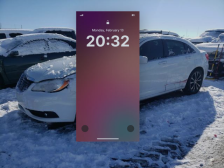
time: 20:32
